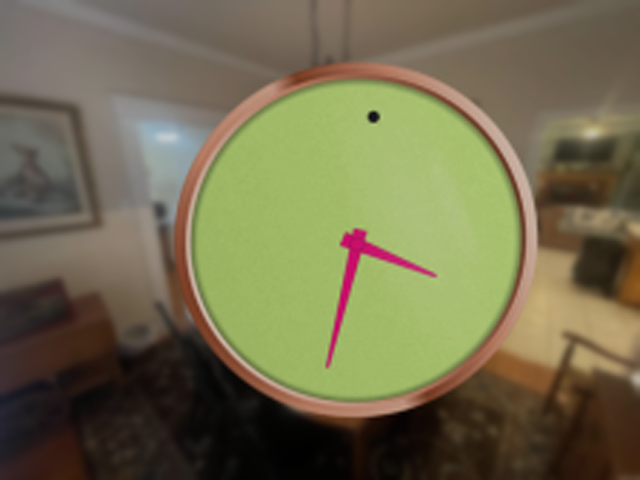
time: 3:31
